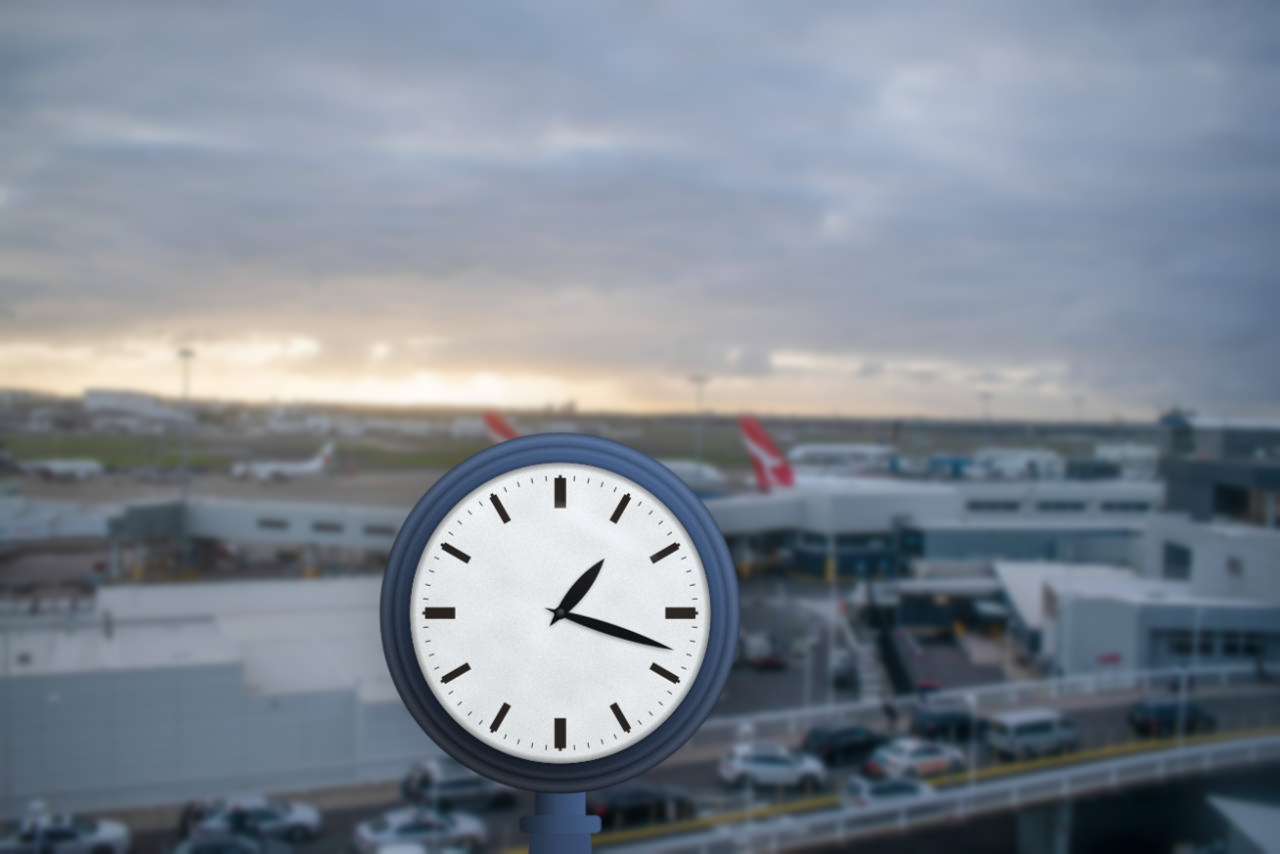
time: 1:18
